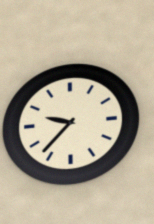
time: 9:37
